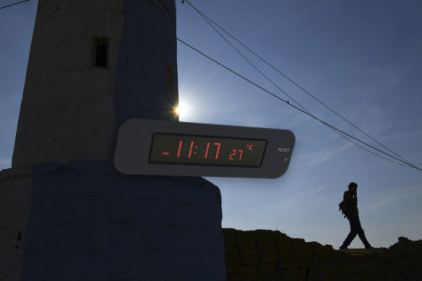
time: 11:17
